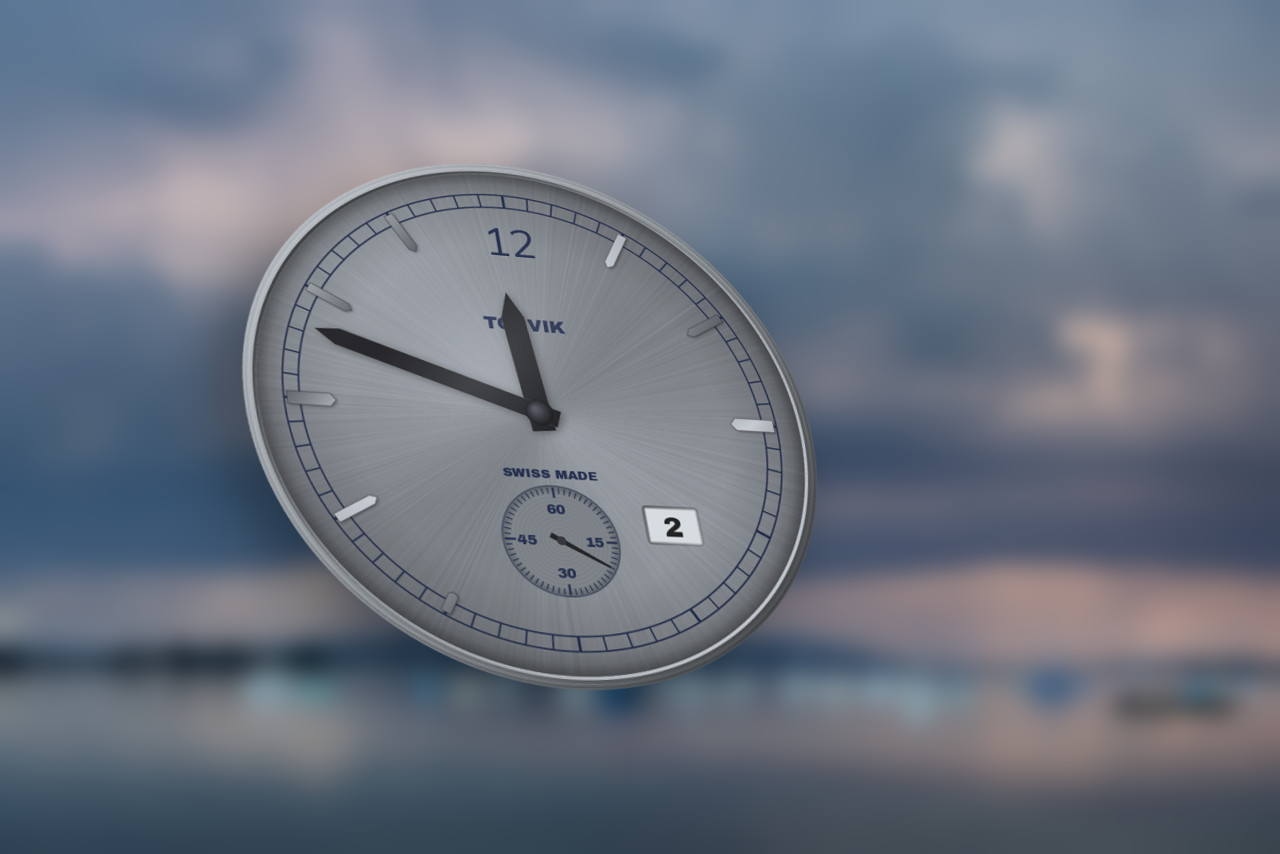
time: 11:48:20
